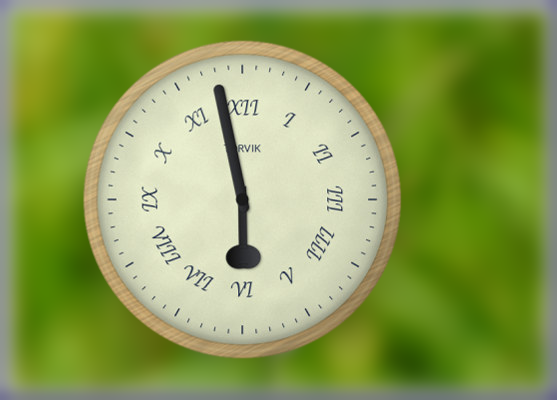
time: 5:58
